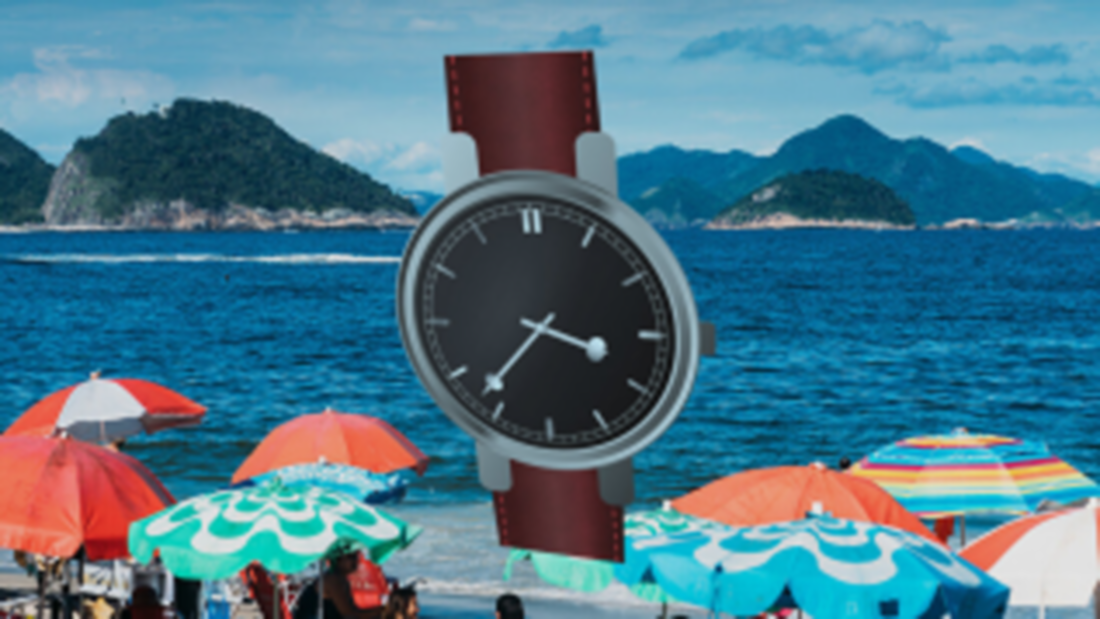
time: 3:37
